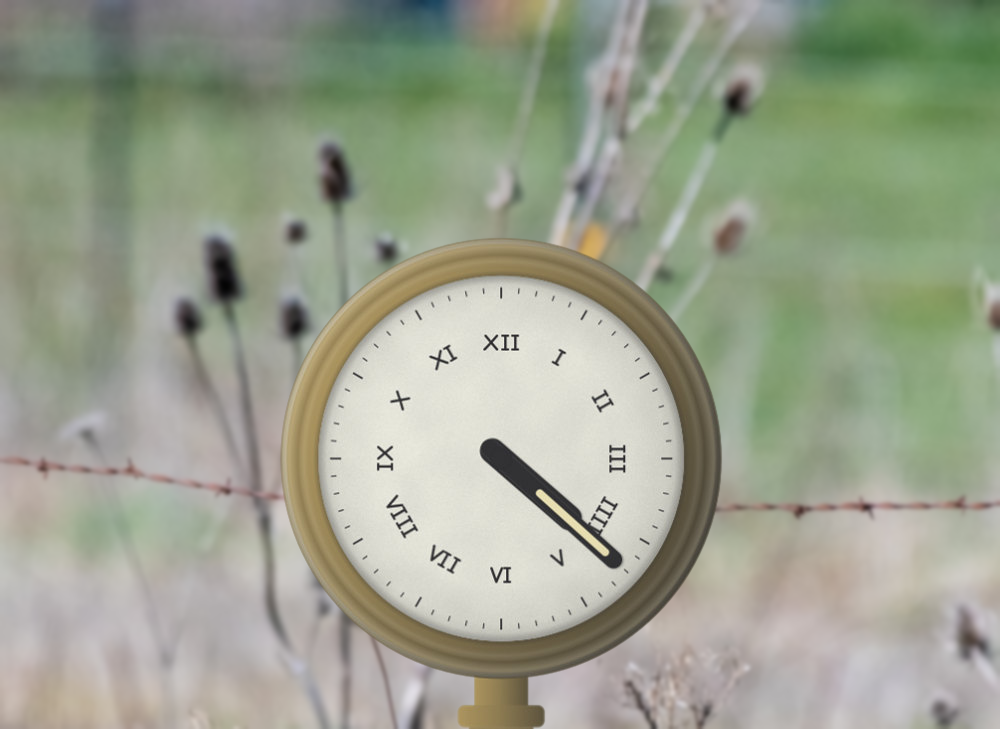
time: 4:22
